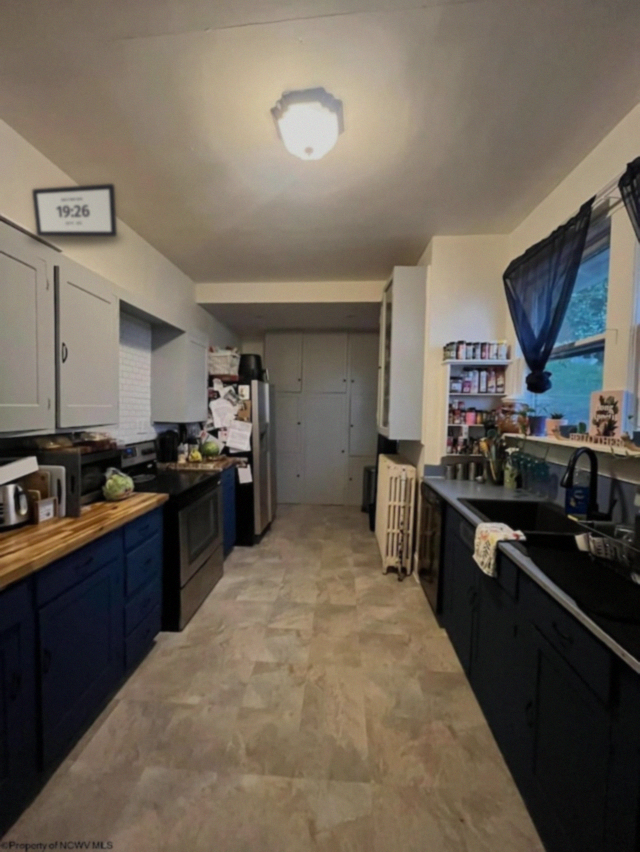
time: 19:26
